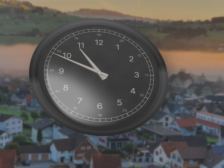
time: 10:49
